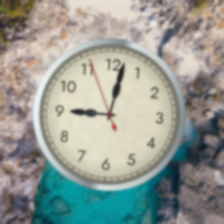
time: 9:01:56
